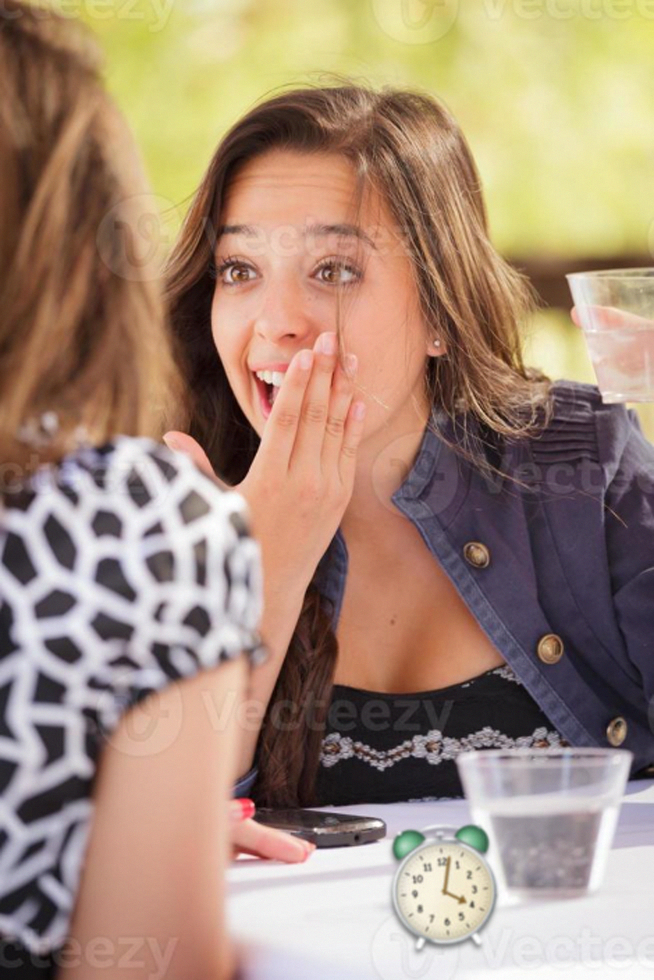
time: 4:02
